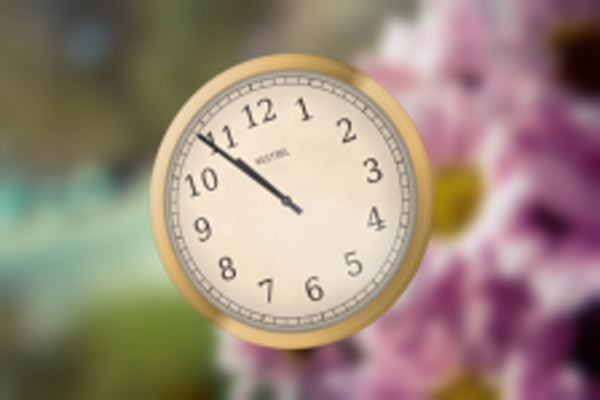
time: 10:54
